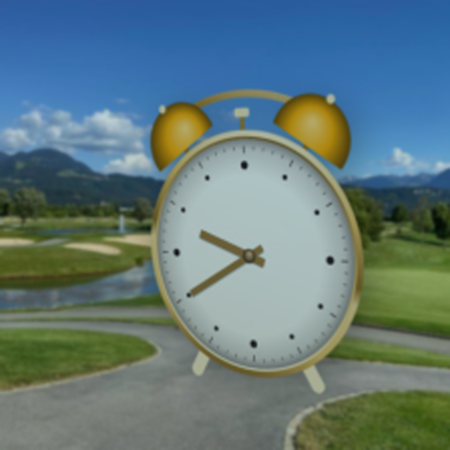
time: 9:40
